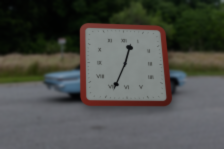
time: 12:34
